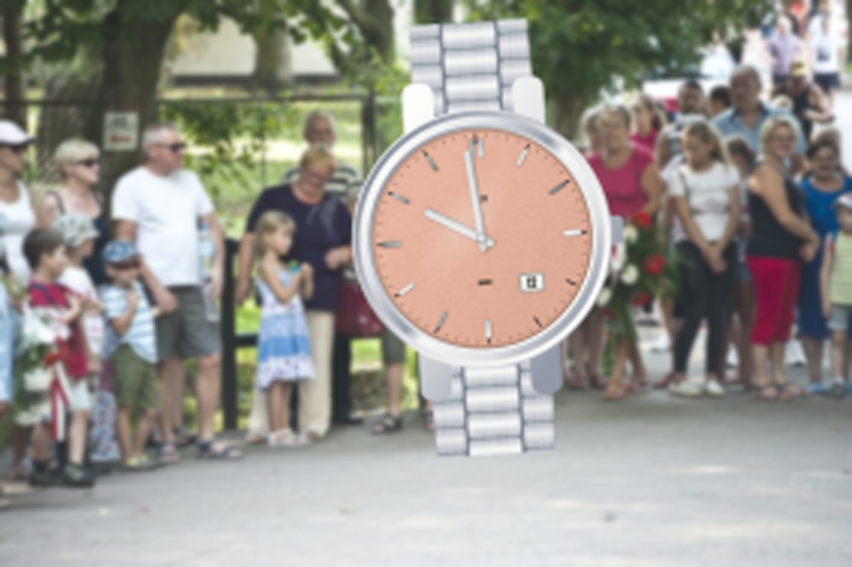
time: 9:59
